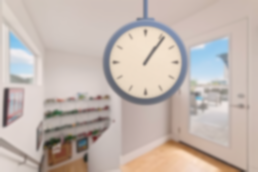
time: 1:06
